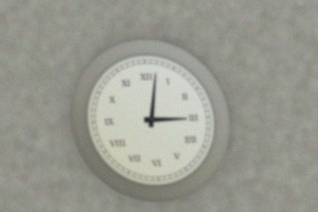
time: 3:02
